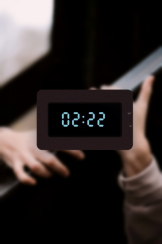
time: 2:22
